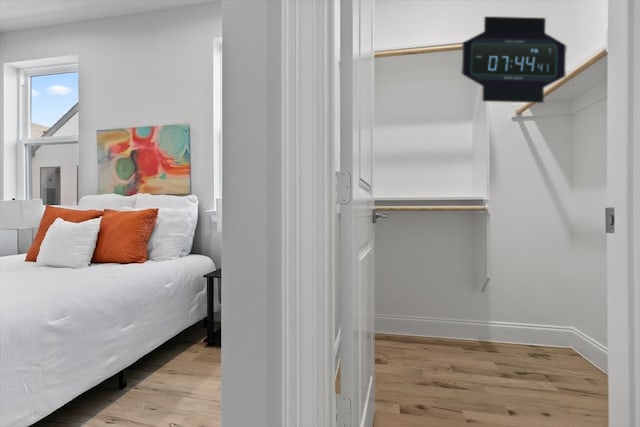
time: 7:44
